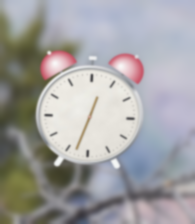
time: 12:33
